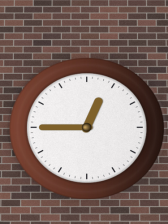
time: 12:45
